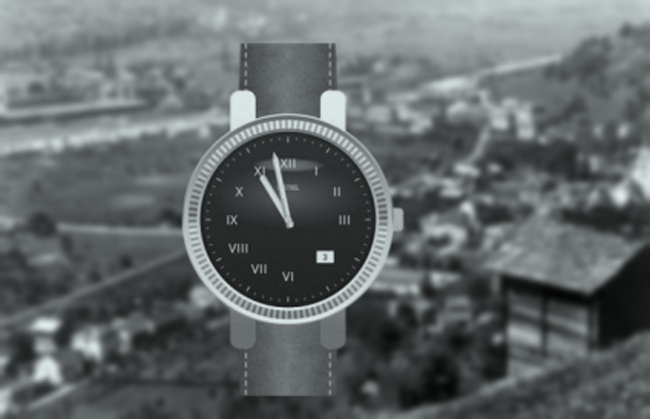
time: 10:58
